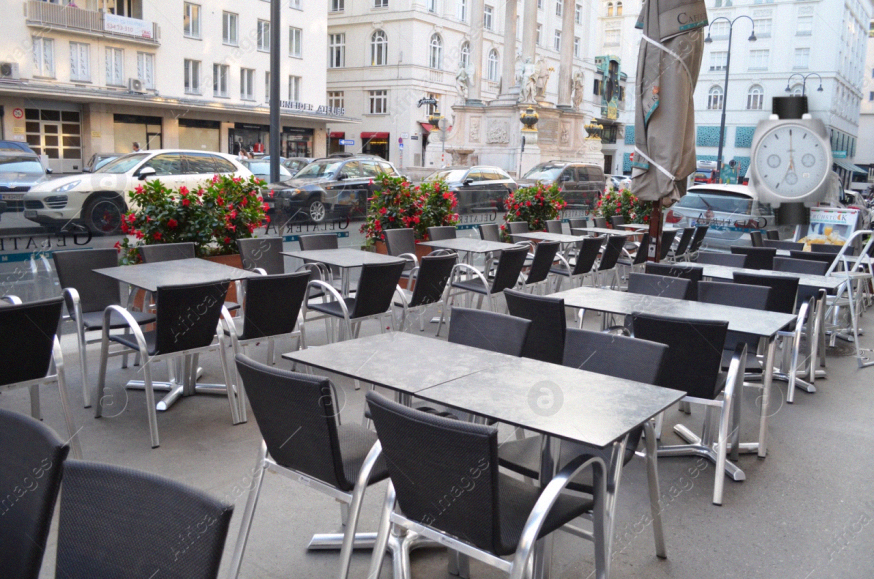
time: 5:34
